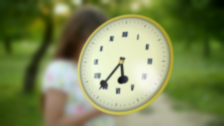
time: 5:36
